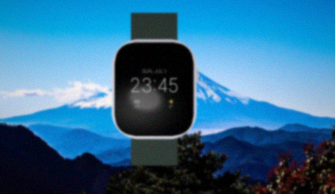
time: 23:45
